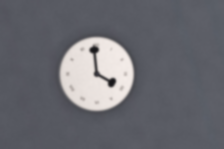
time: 3:59
